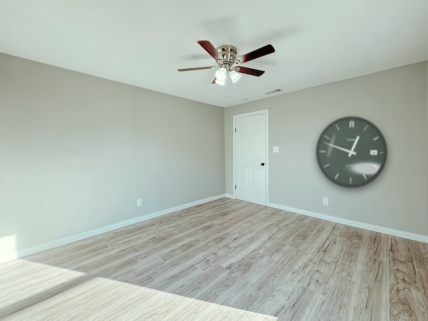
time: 12:48
